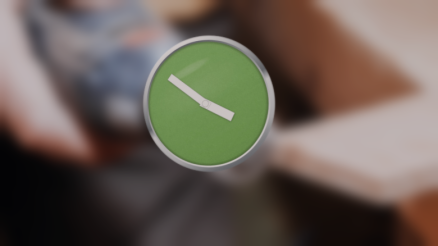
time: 3:51
